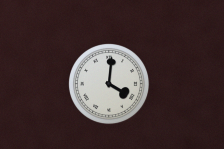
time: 4:01
